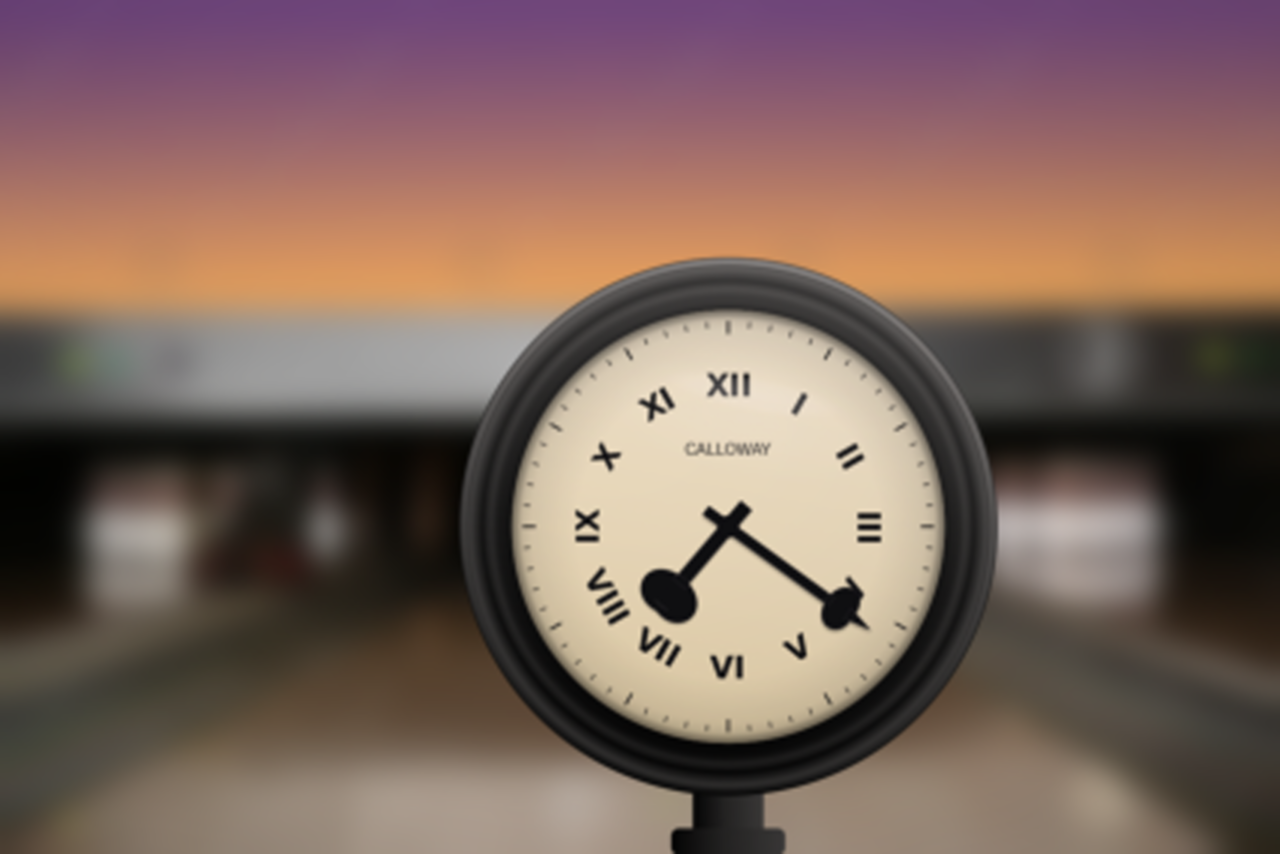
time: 7:21
